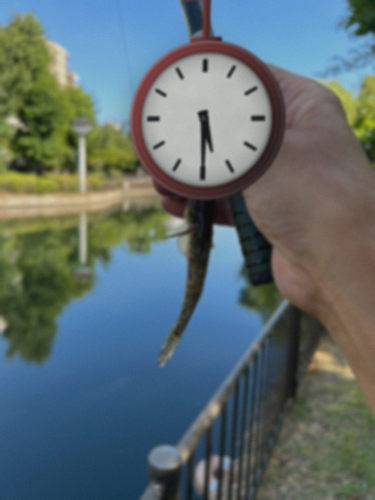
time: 5:30
